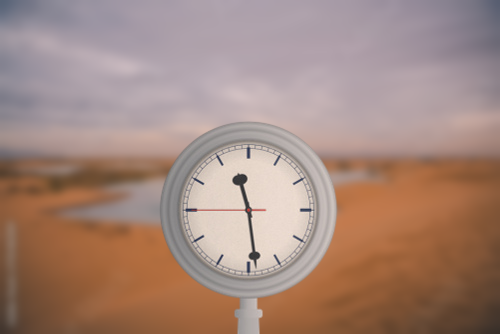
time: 11:28:45
